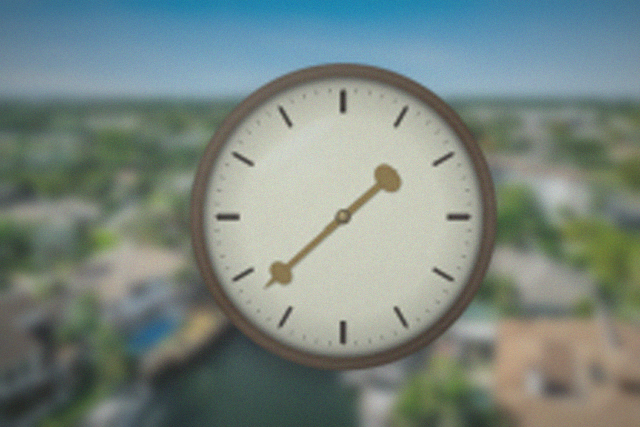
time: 1:38
